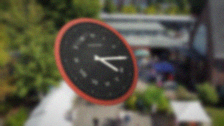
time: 4:15
